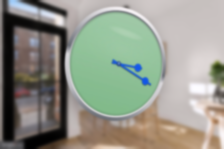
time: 3:20
